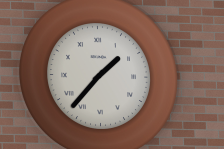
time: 1:37
